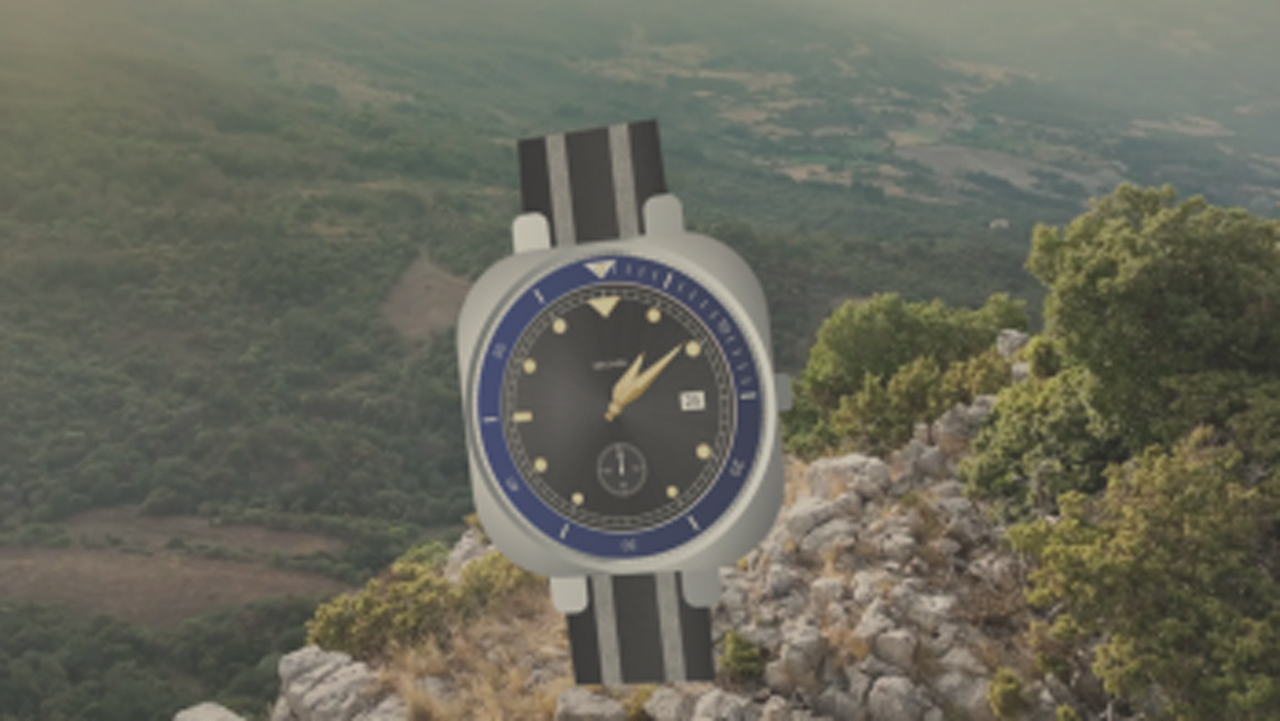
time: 1:09
